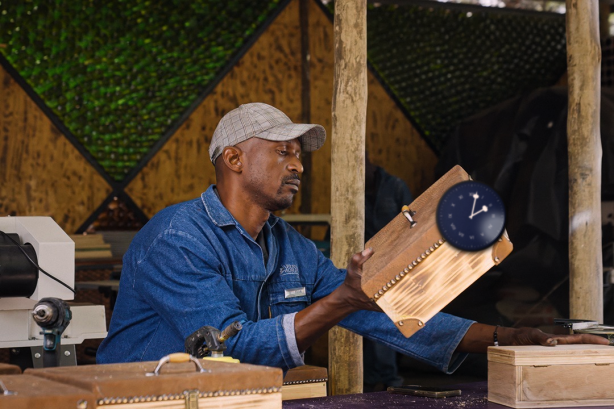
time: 2:02
